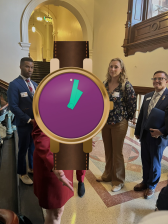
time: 1:02
